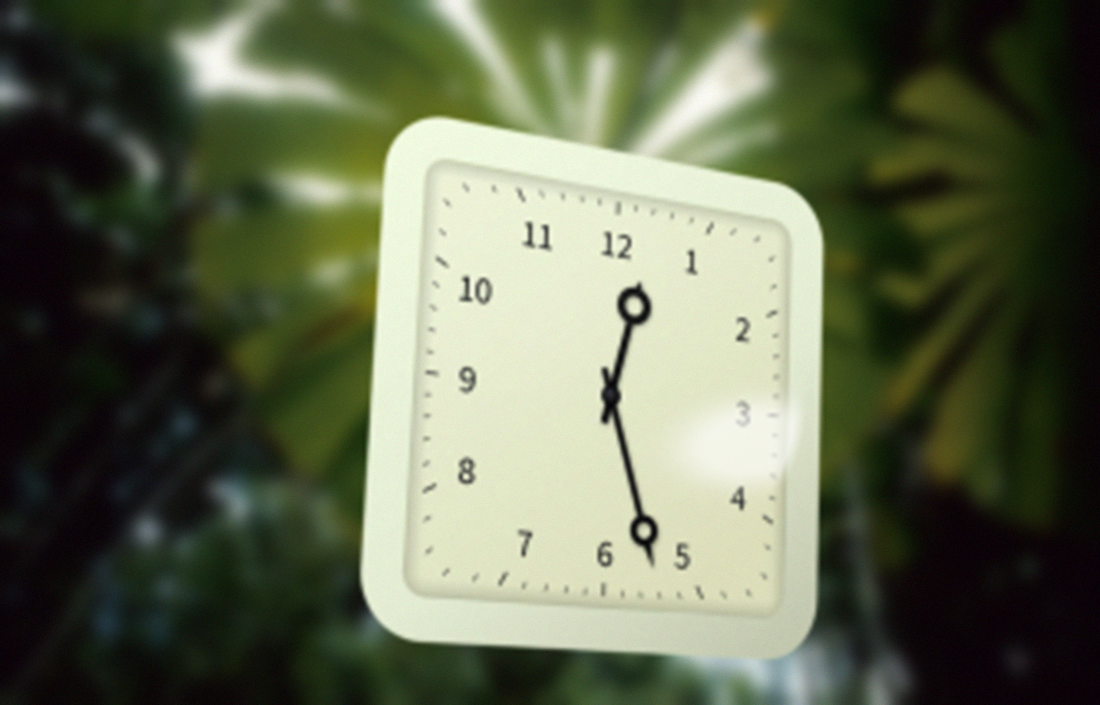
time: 12:27
